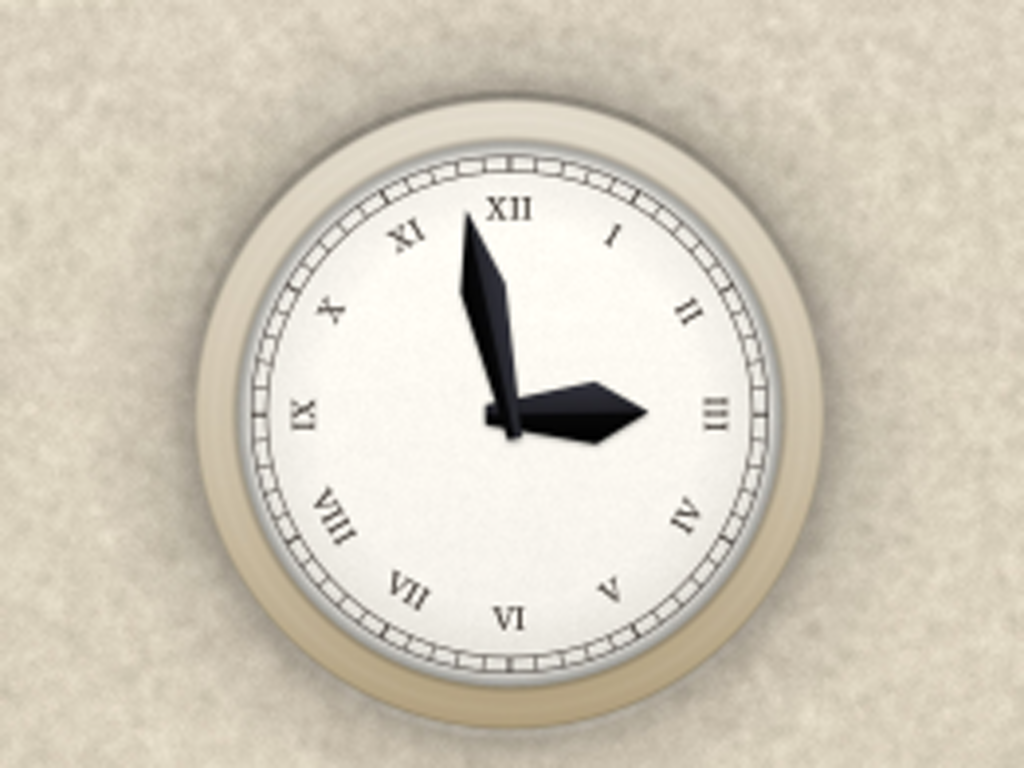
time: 2:58
